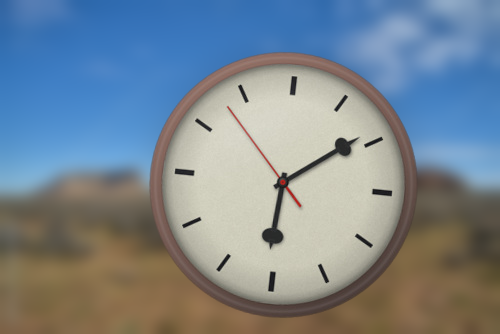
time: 6:08:53
